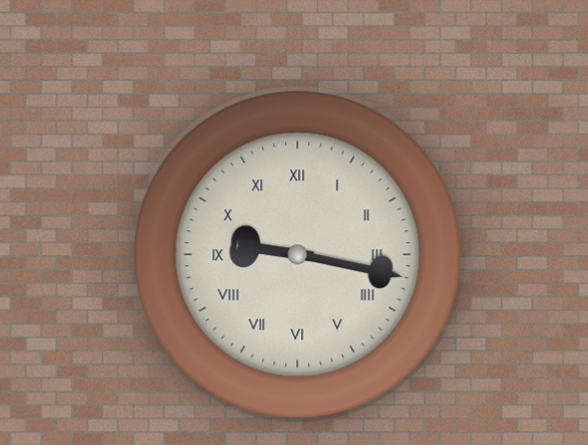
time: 9:17
